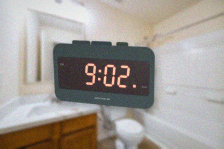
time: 9:02
